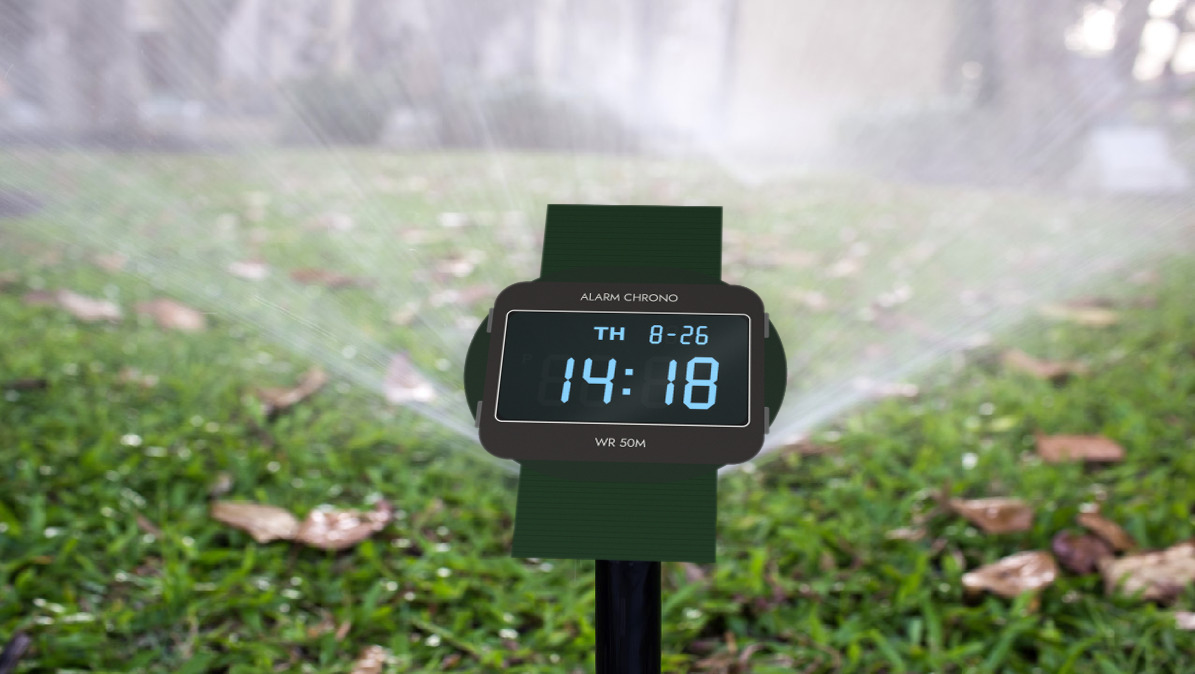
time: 14:18
